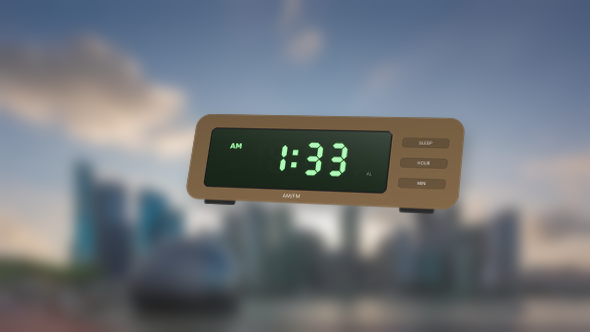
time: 1:33
